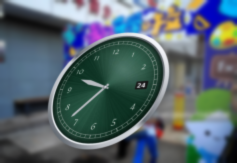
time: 9:37
